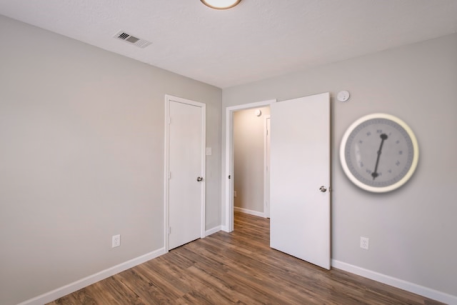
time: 12:32
